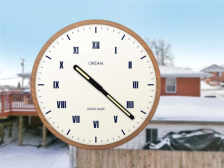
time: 10:22
